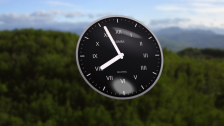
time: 7:56
